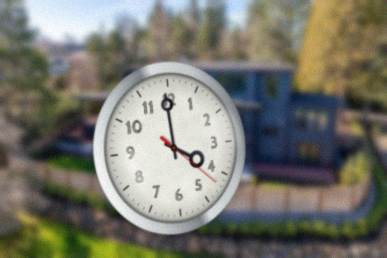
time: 3:59:22
